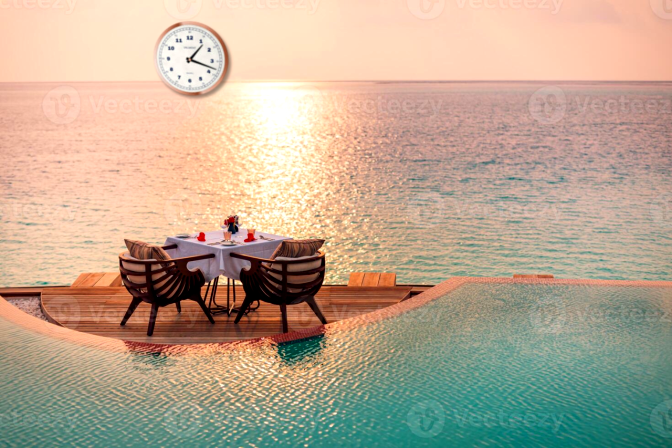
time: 1:18
